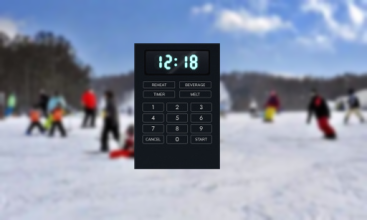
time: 12:18
